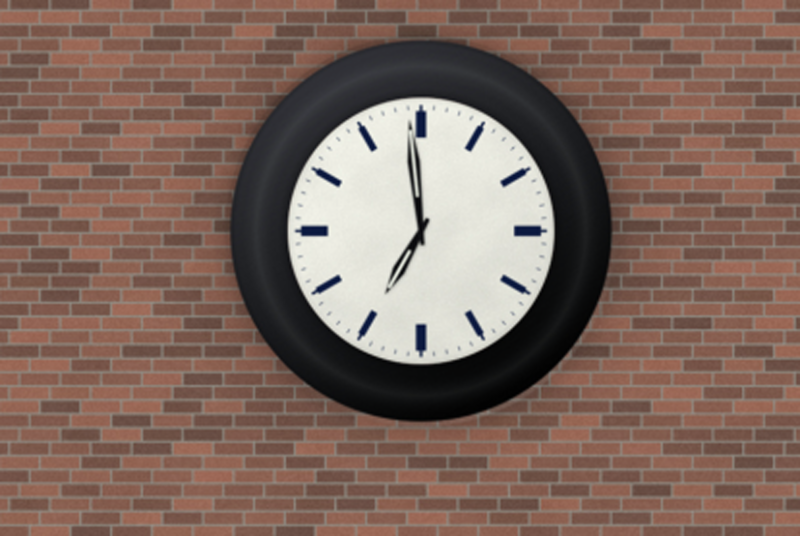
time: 6:59
